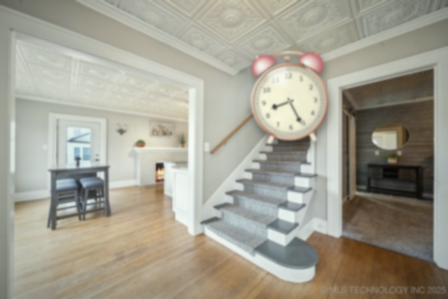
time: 8:26
